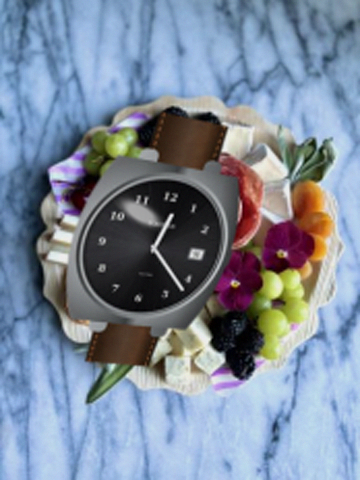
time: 12:22
